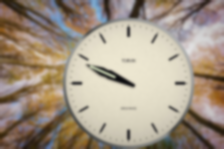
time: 9:49
